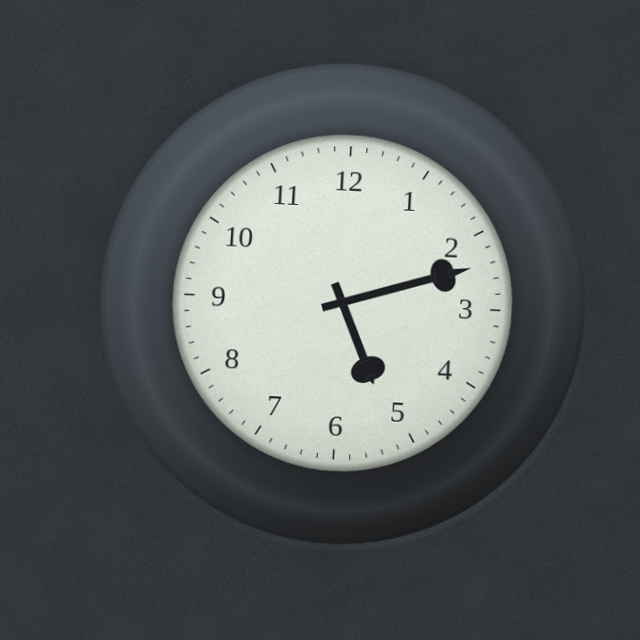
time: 5:12
